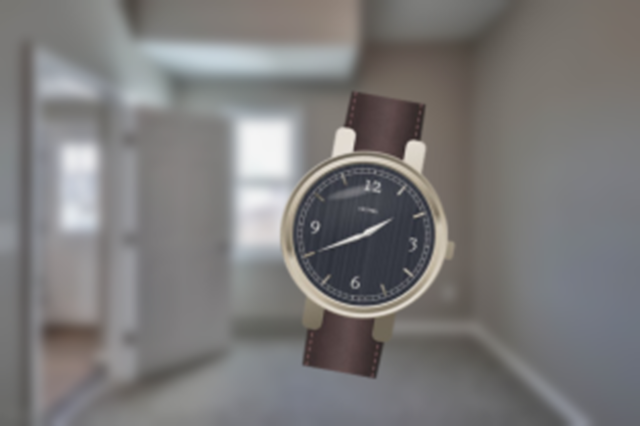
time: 1:40
